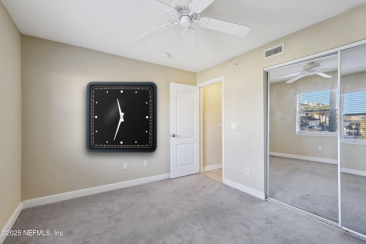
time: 11:33
